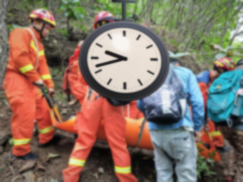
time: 9:42
